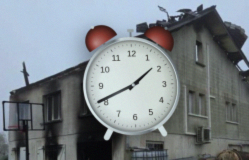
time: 1:41
